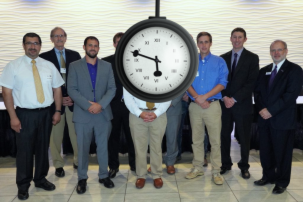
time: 5:48
